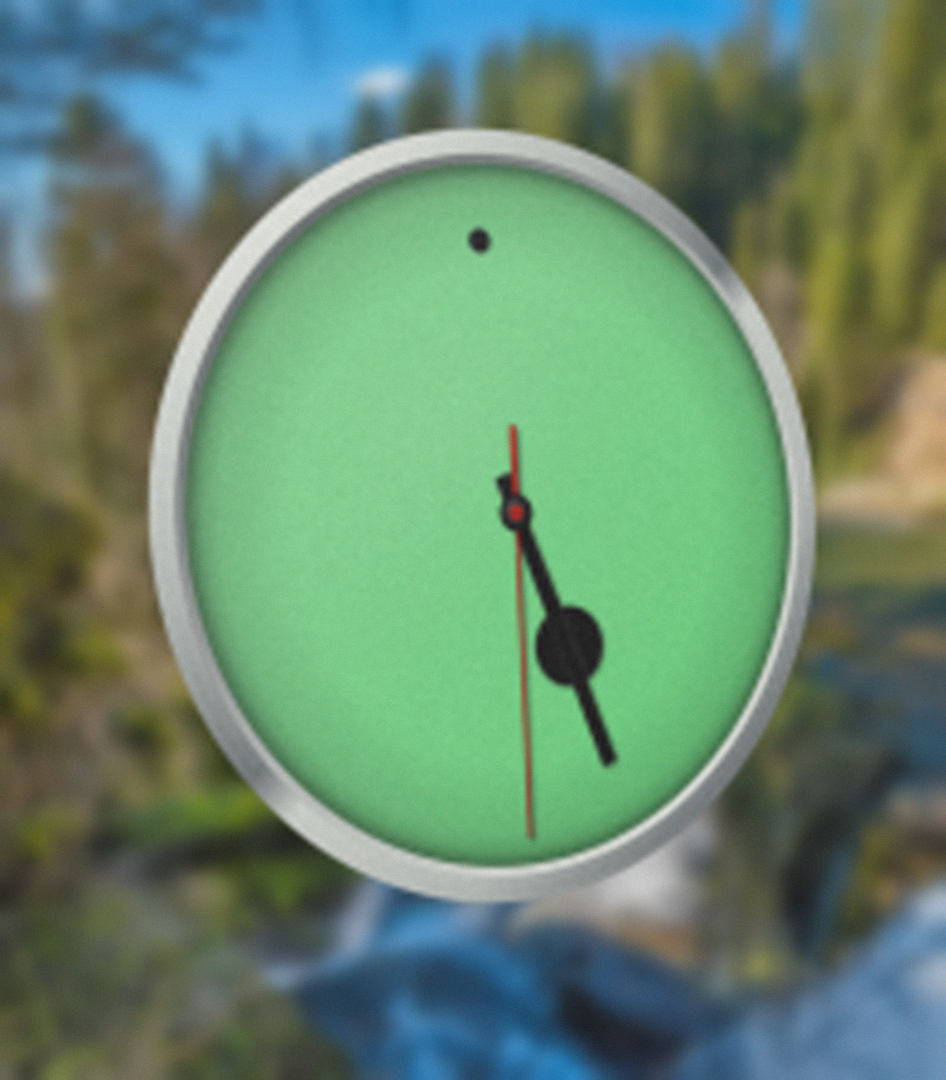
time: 5:27:31
